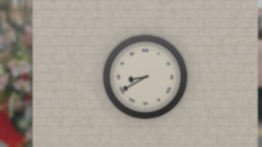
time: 8:40
